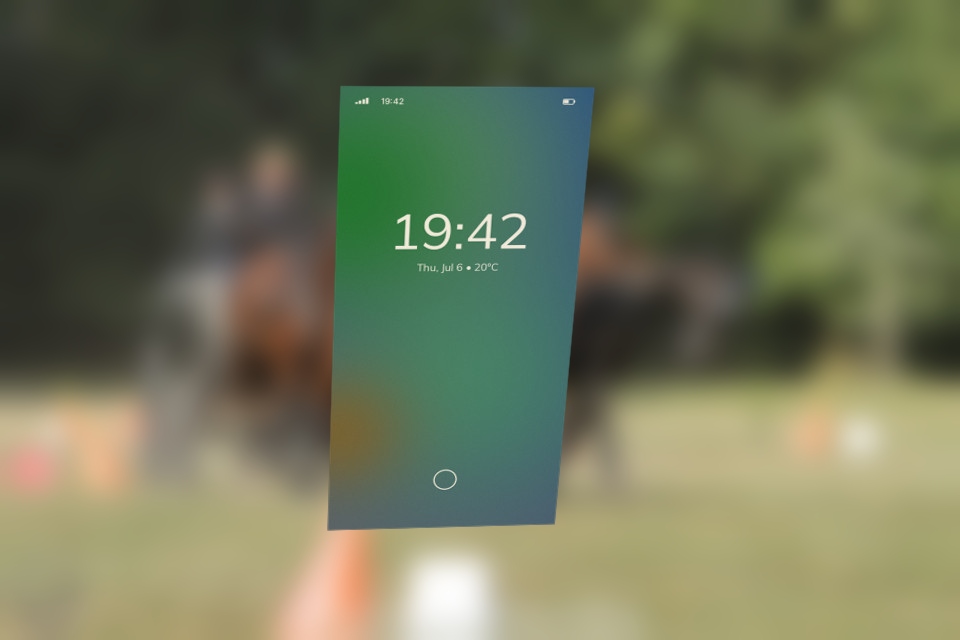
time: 19:42
